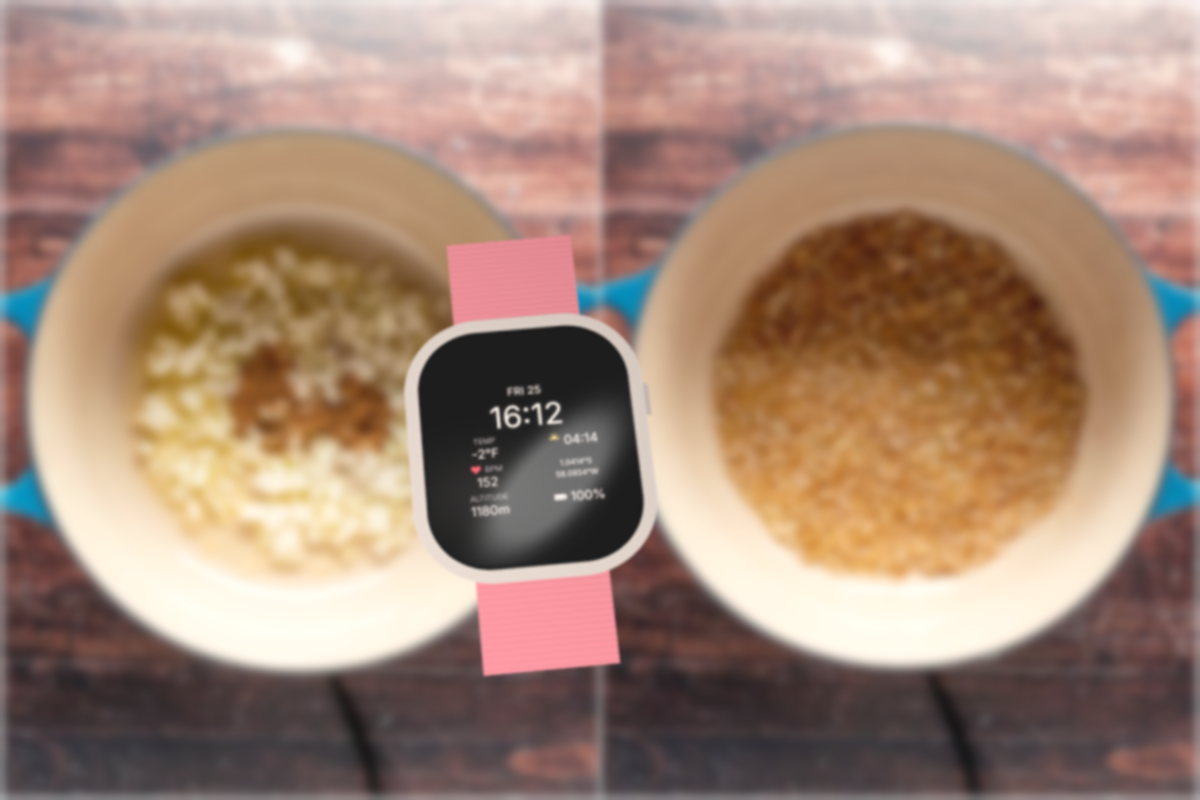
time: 16:12
